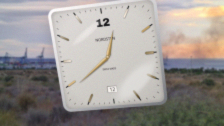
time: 12:39
